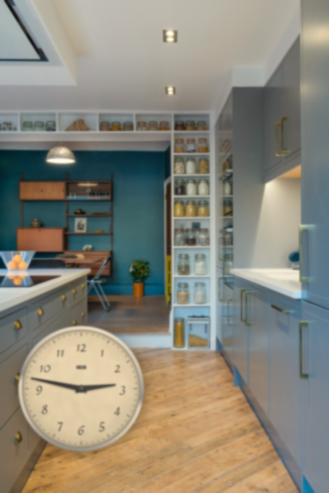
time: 2:47
